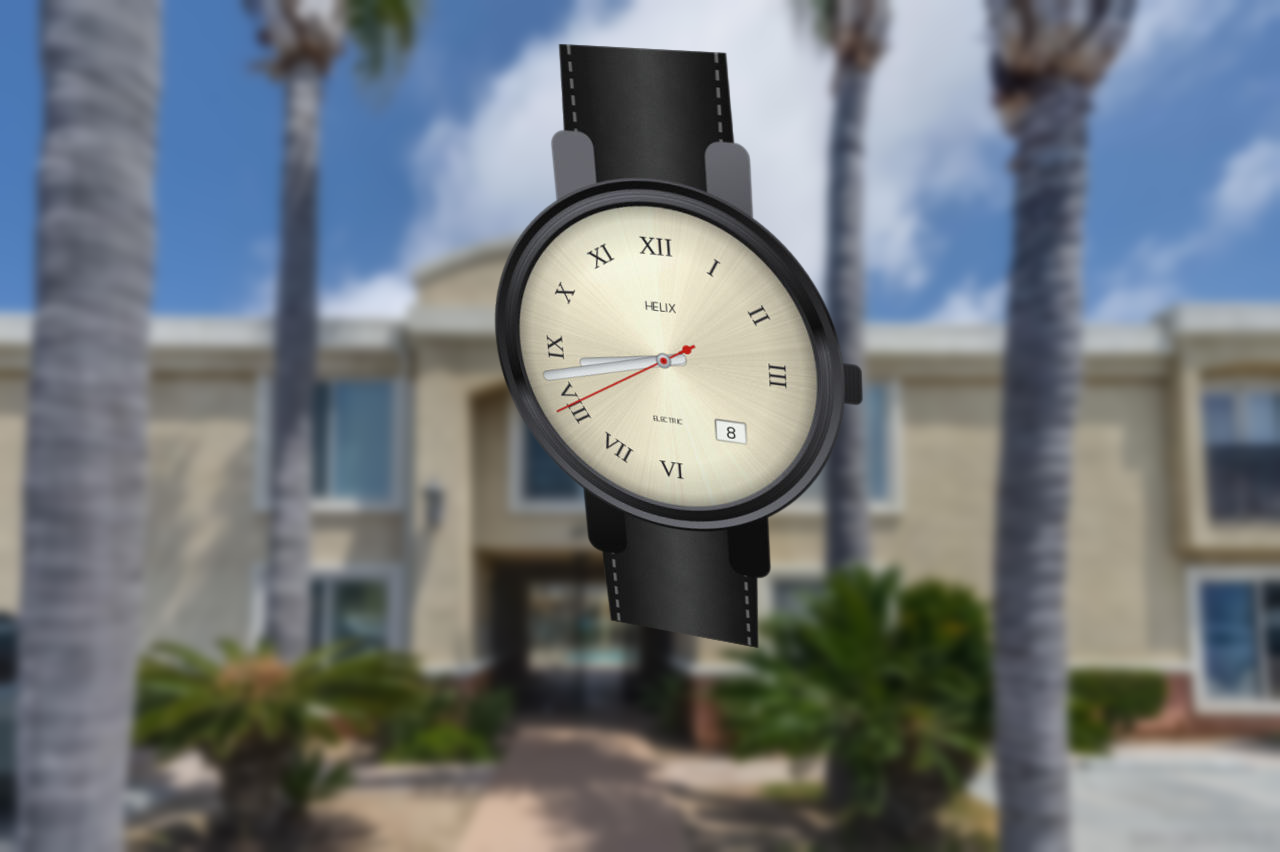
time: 8:42:40
